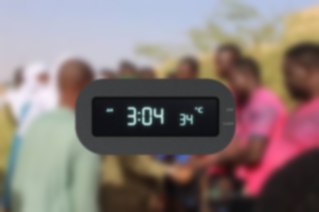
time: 3:04
